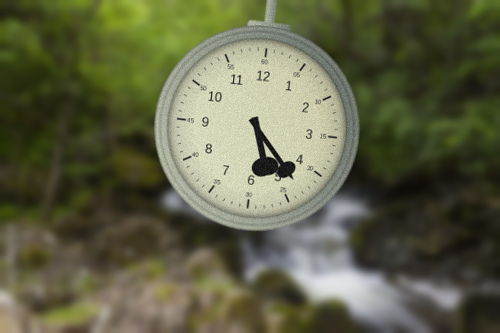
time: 5:23
